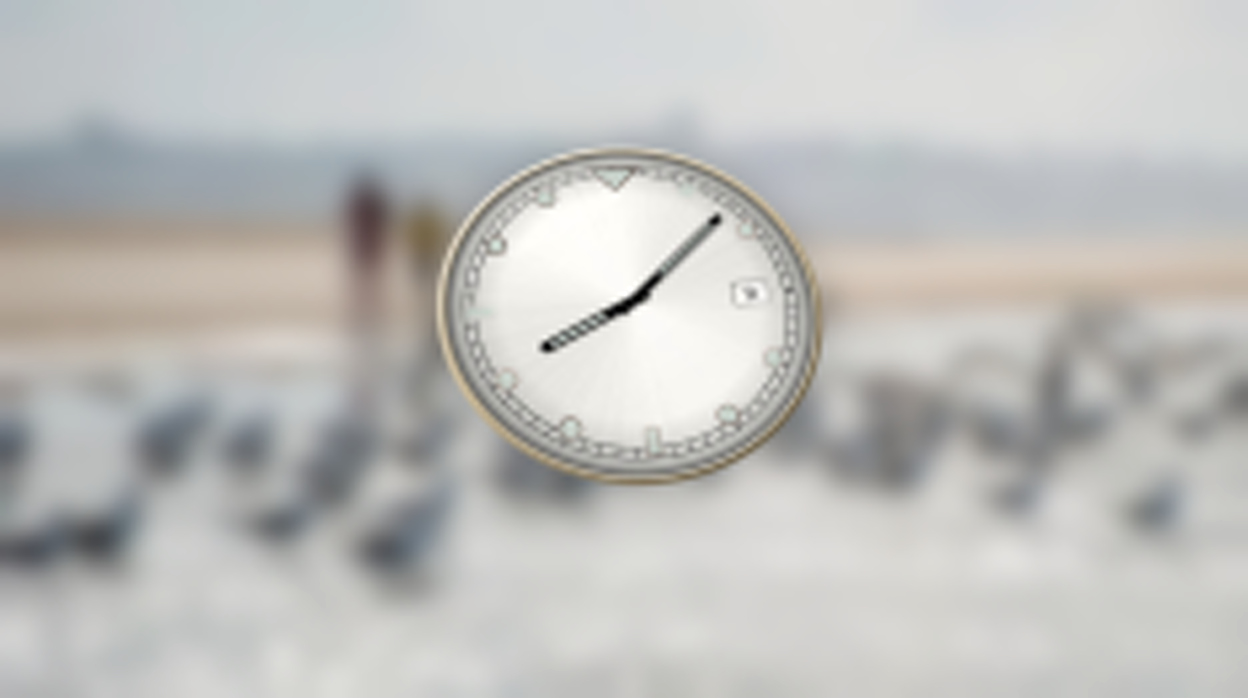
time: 8:08
